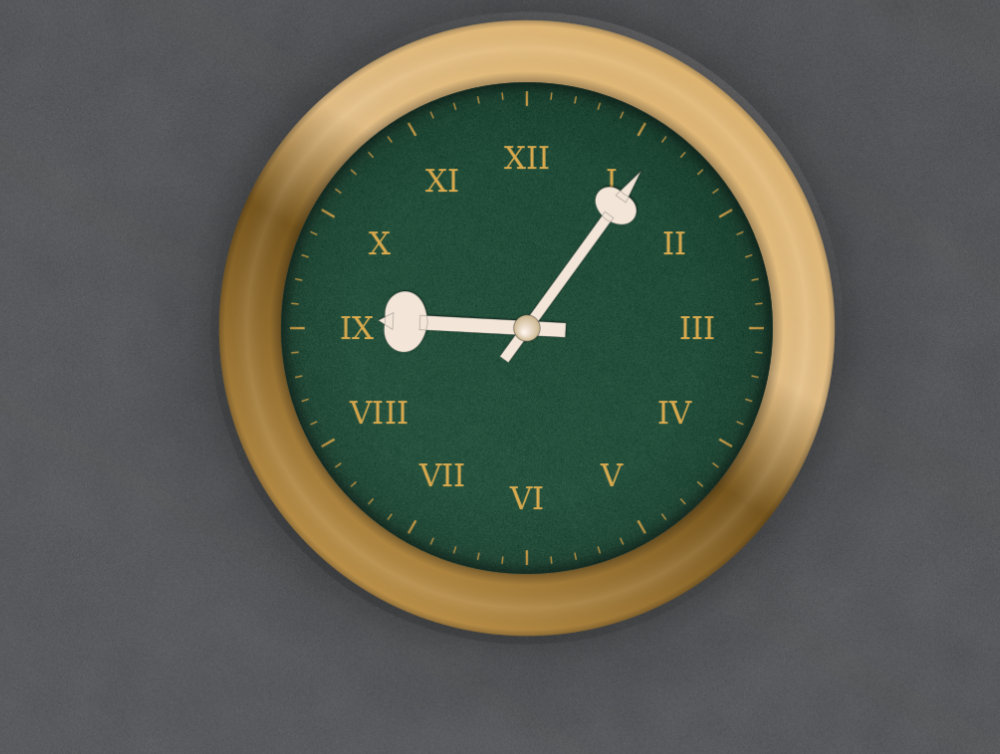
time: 9:06
